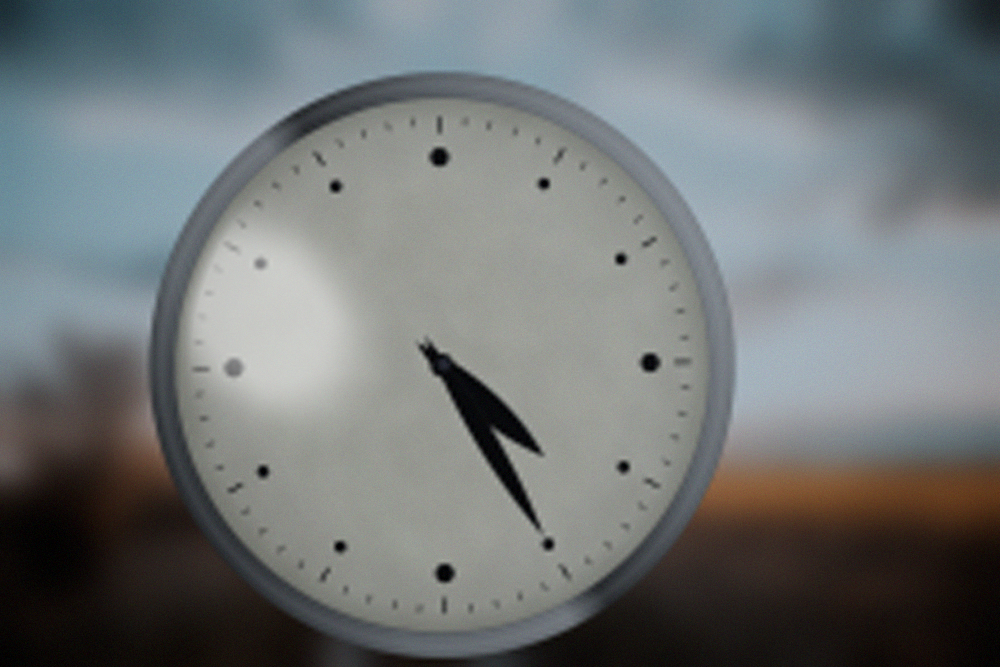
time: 4:25
